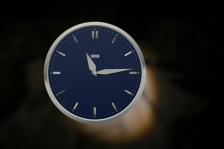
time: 11:14
